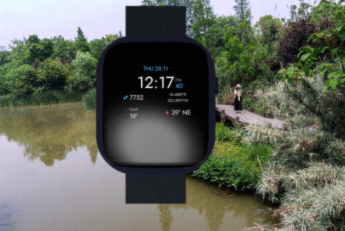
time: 12:17
